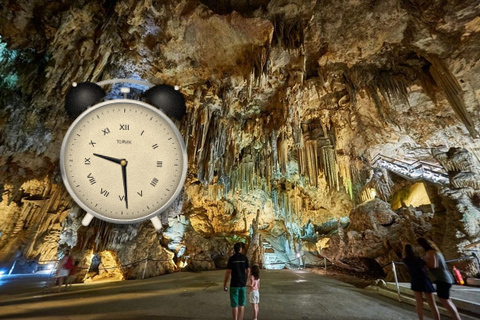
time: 9:29
